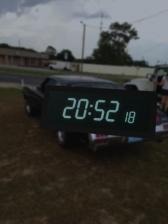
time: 20:52:18
